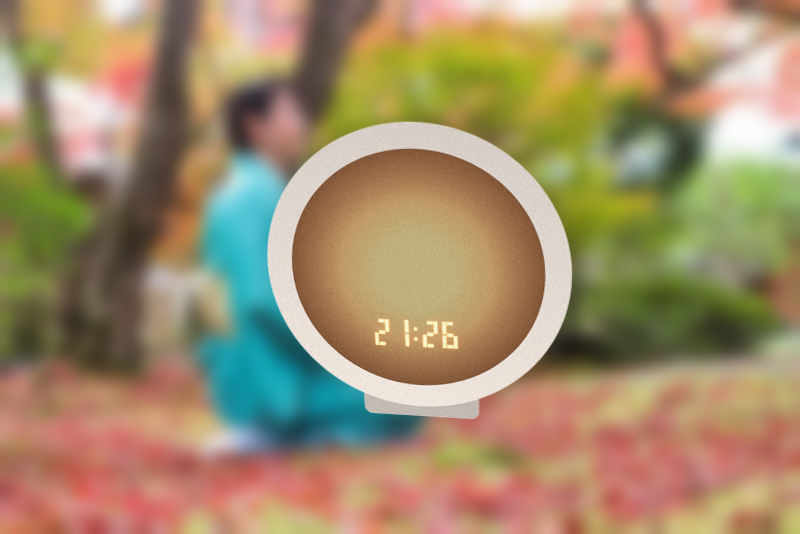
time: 21:26
